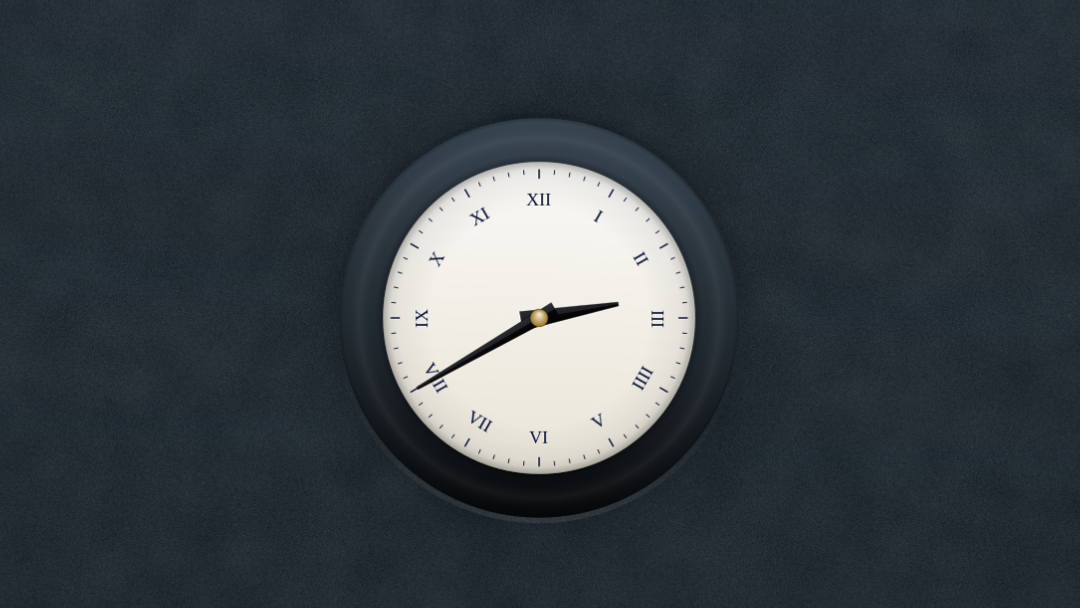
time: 2:40
